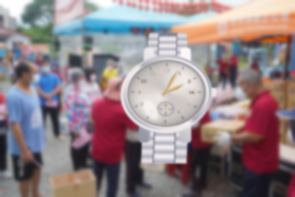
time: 2:04
